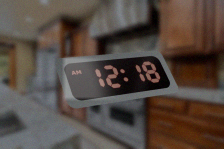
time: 12:18
